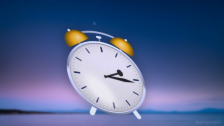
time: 2:16
